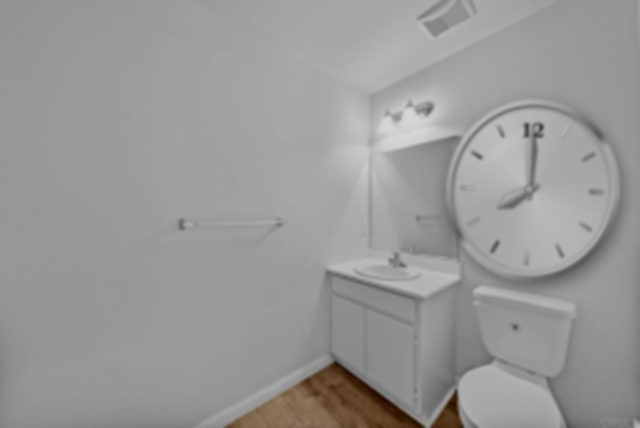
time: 8:00
